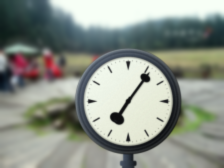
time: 7:06
